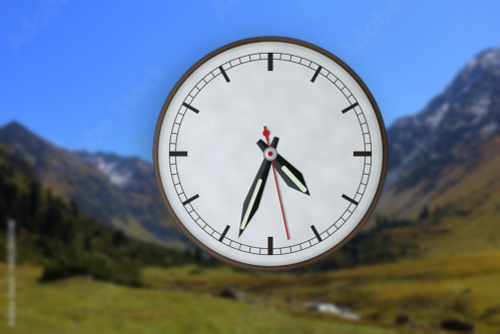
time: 4:33:28
